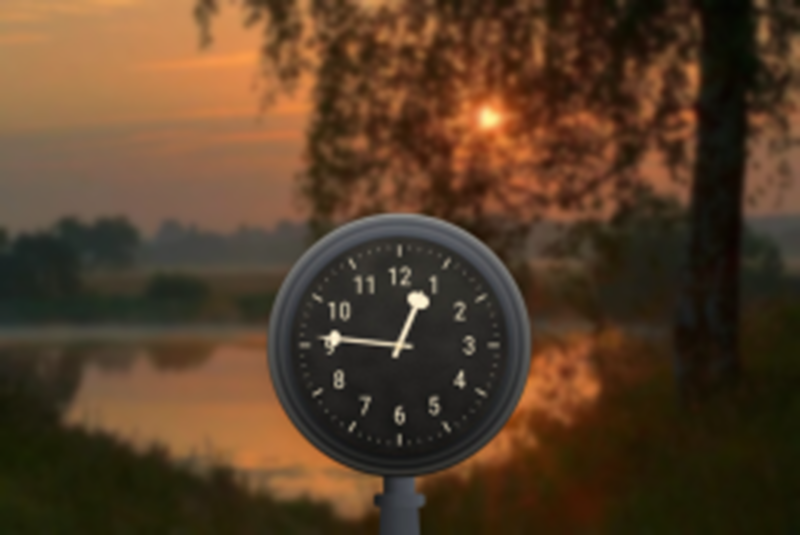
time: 12:46
